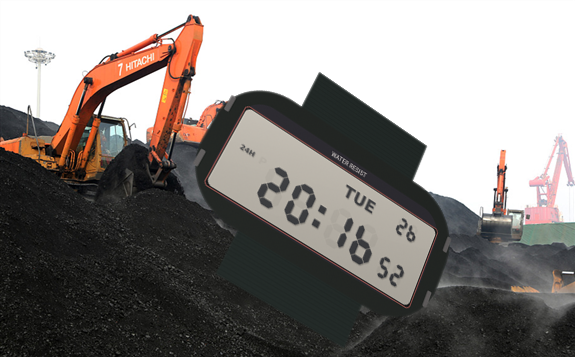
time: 20:16:52
